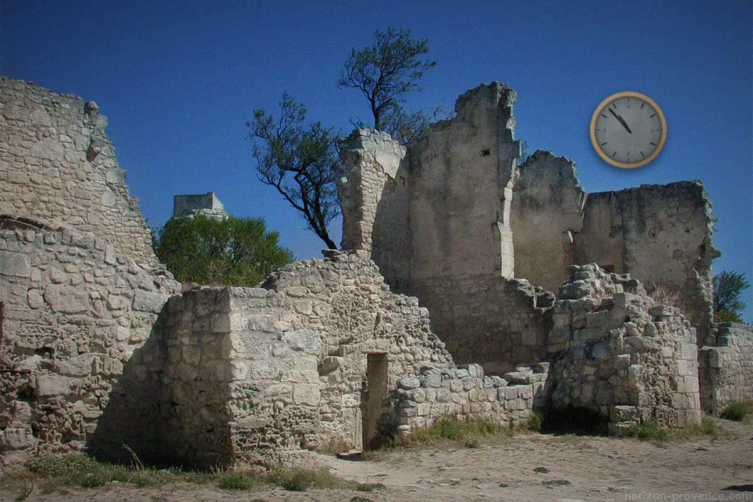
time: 10:53
